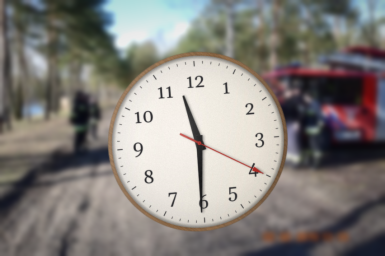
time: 11:30:20
